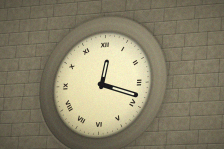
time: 12:18
